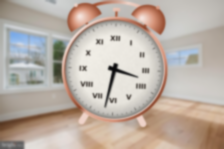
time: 3:32
